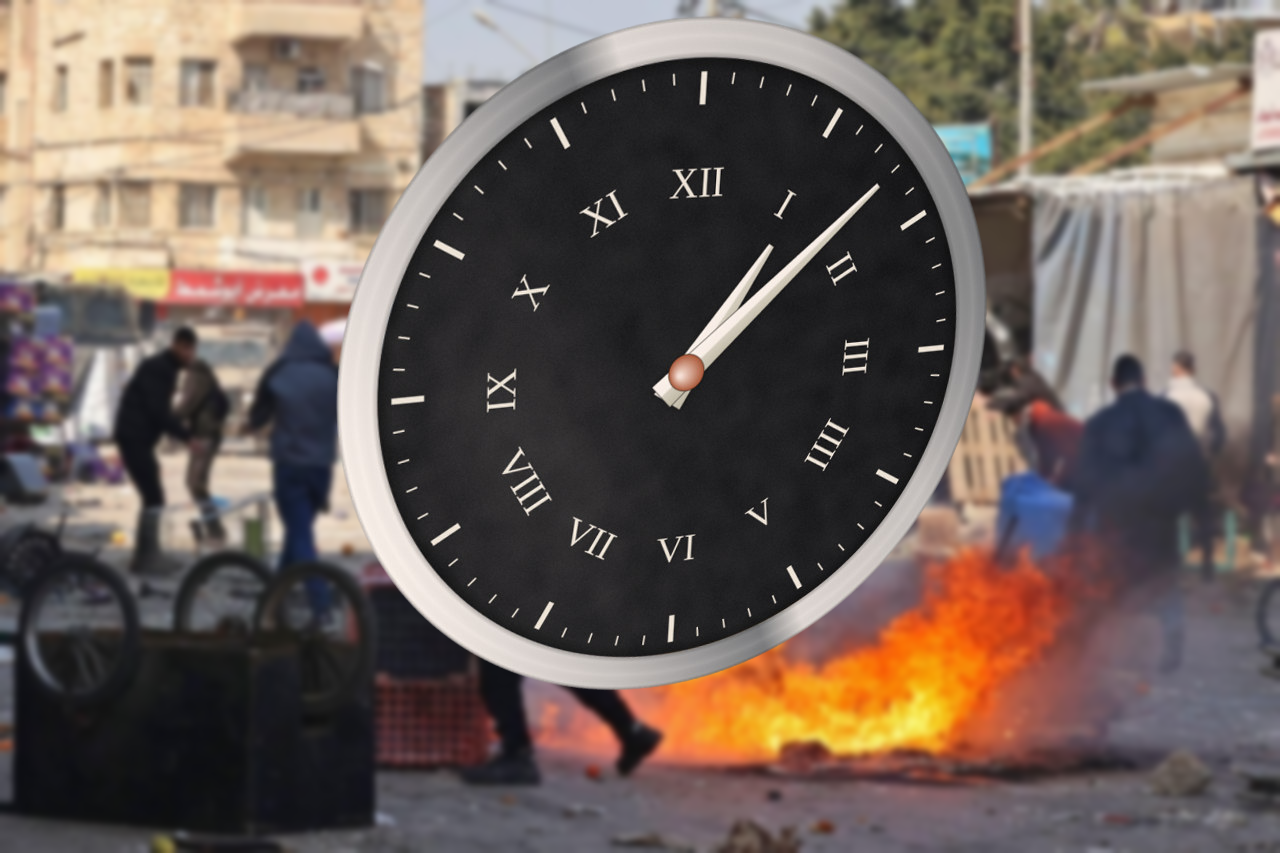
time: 1:08
